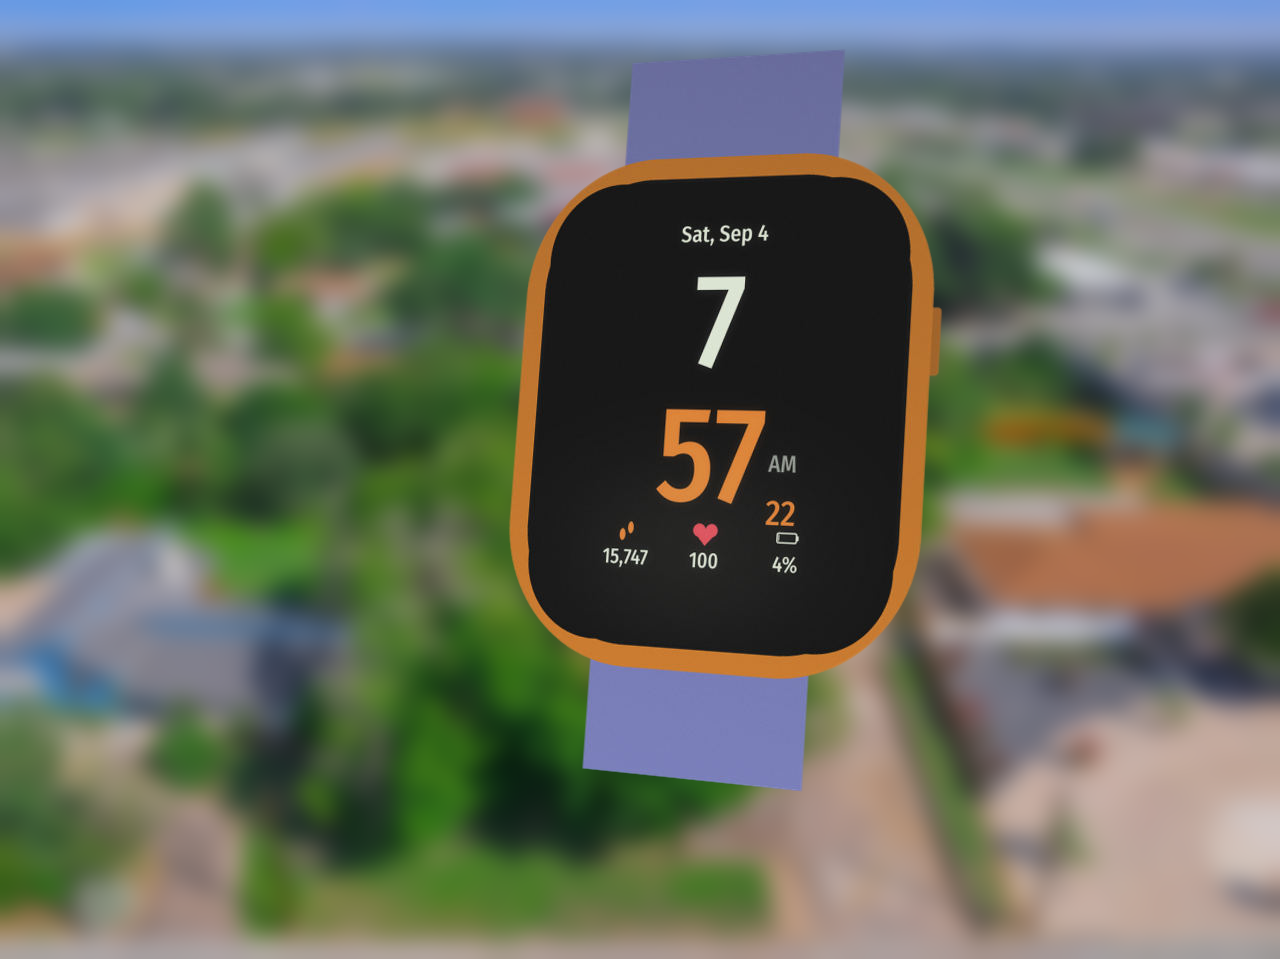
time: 7:57:22
